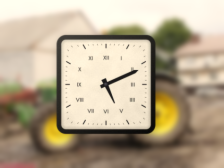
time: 5:11
